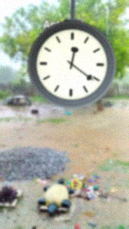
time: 12:21
